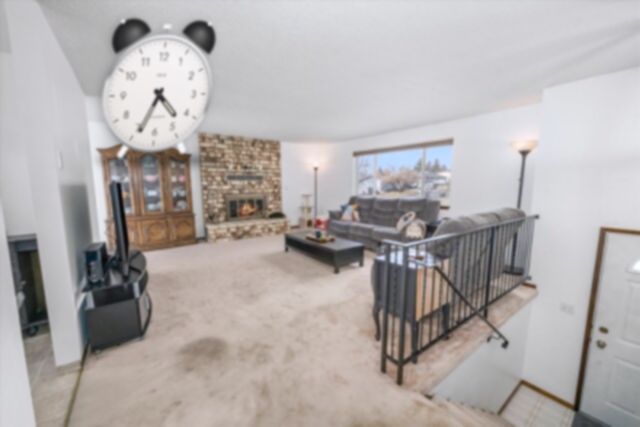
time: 4:34
